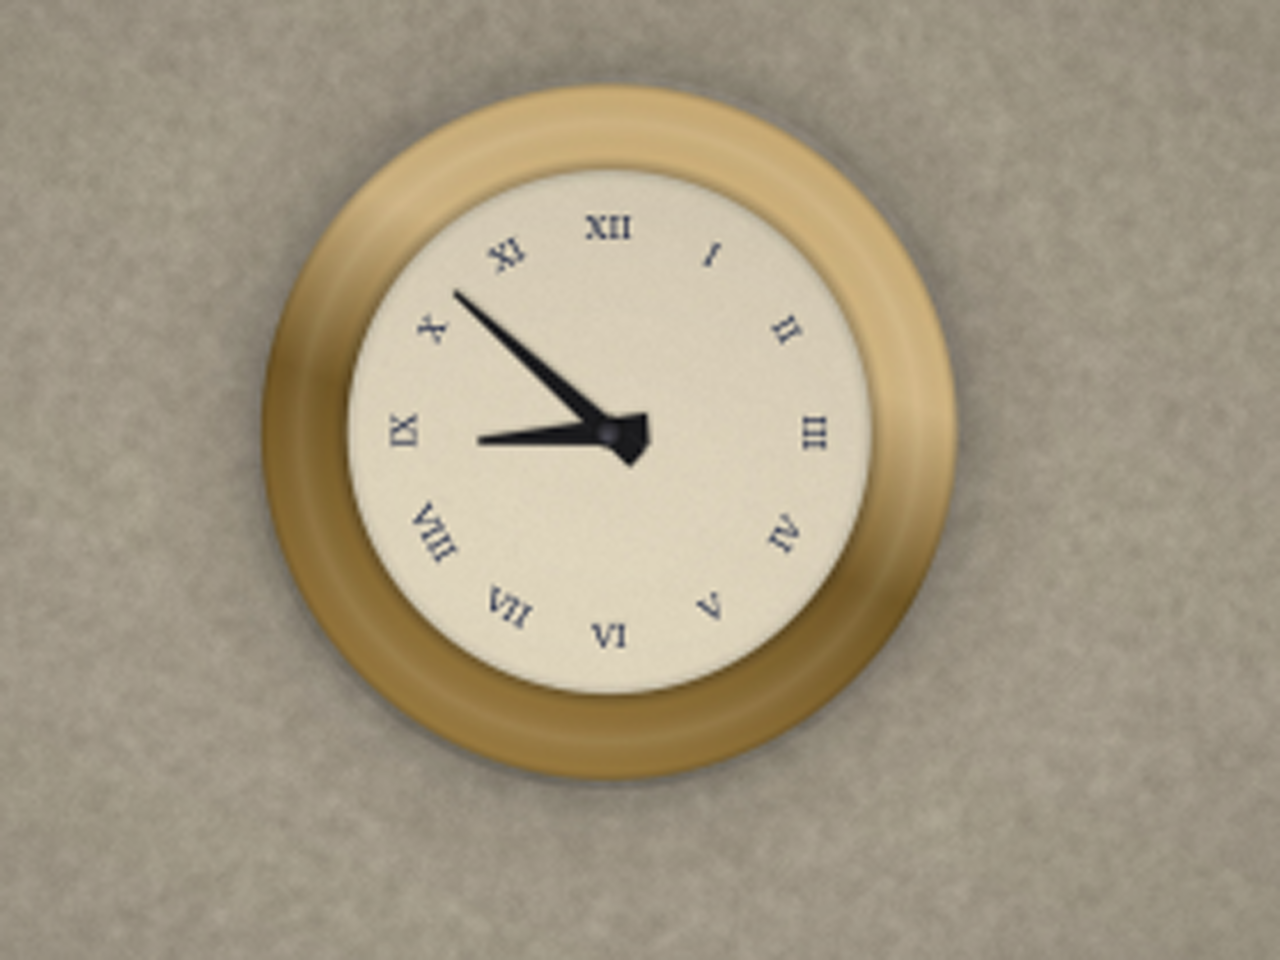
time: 8:52
